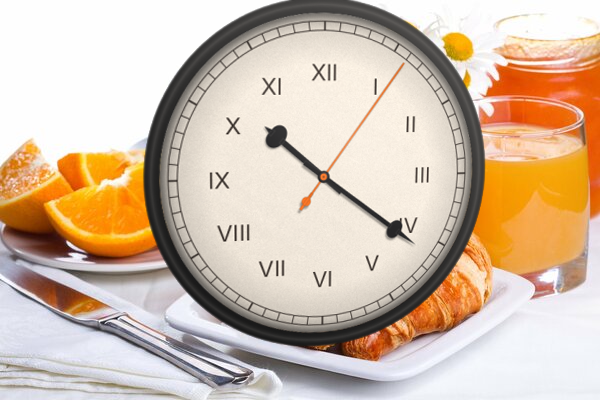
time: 10:21:06
